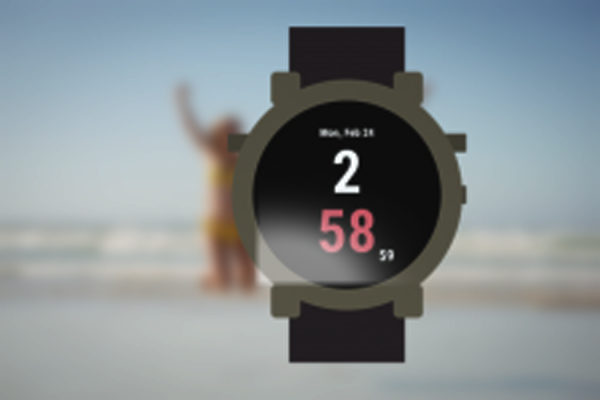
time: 2:58
